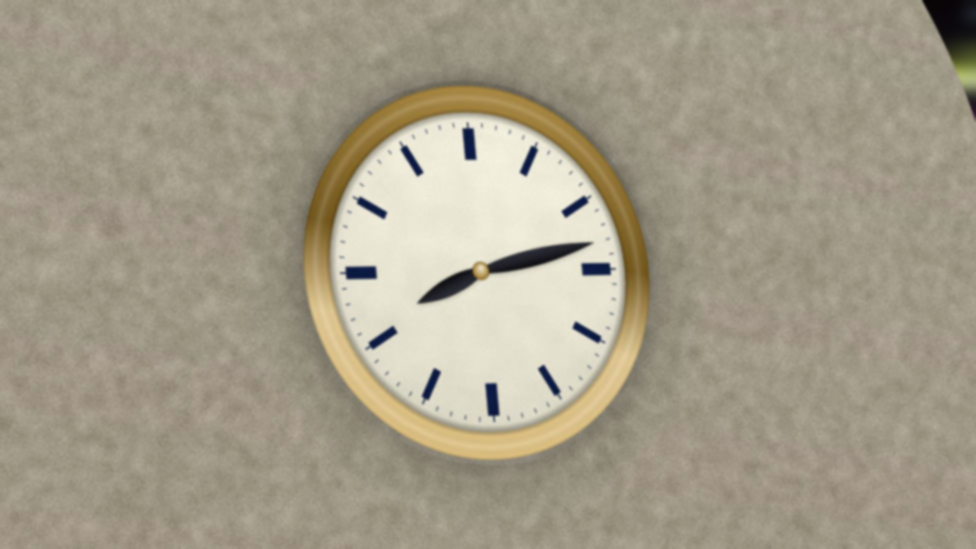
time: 8:13
